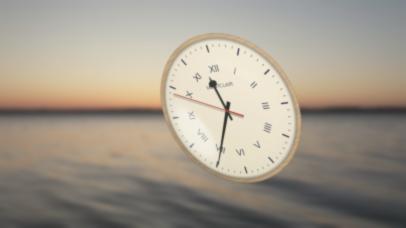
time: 11:34:49
